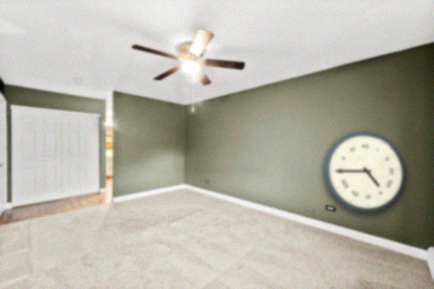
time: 4:45
